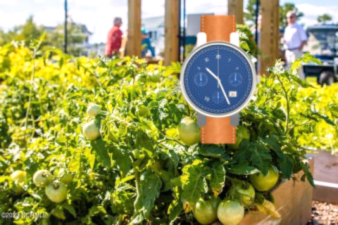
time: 10:26
